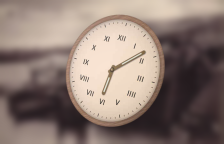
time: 6:08
